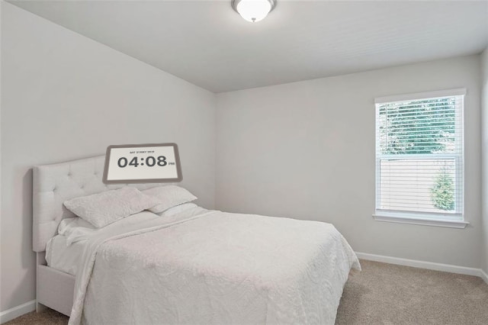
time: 4:08
